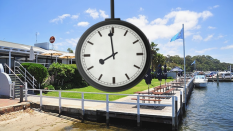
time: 7:59
